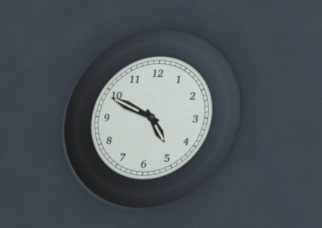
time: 4:49
